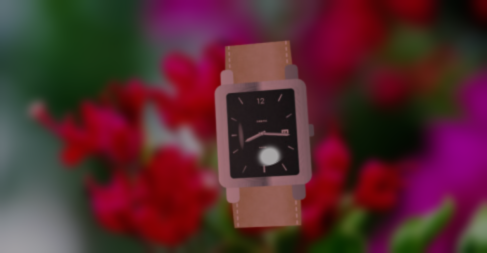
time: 8:16
